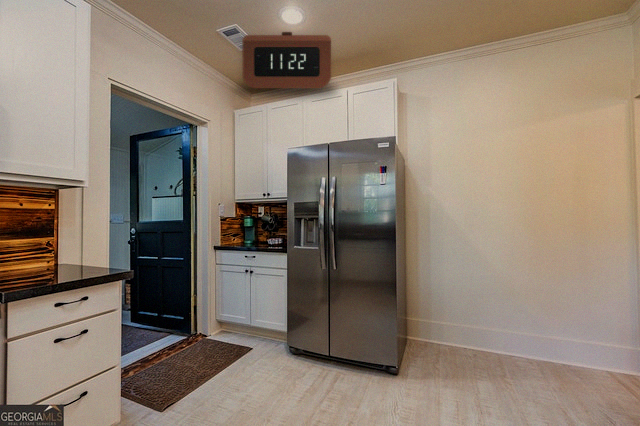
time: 11:22
